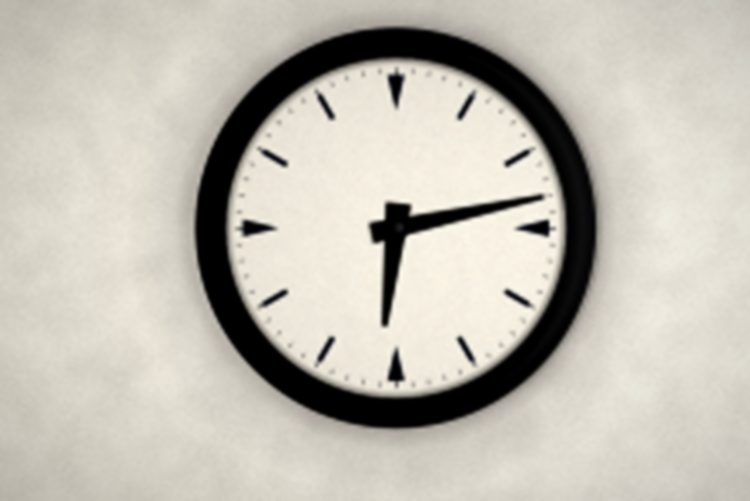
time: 6:13
